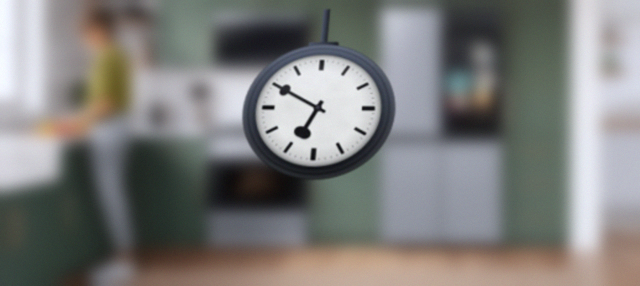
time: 6:50
